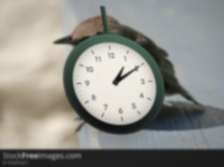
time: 1:10
